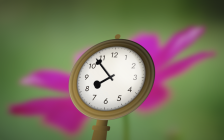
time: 7:53
